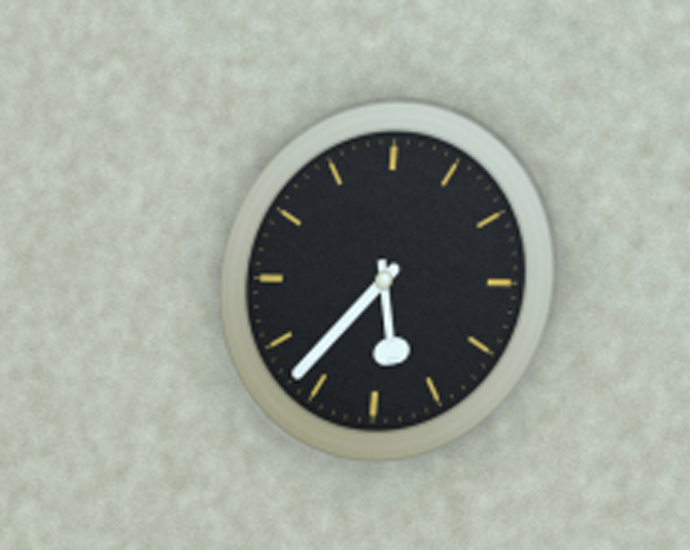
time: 5:37
